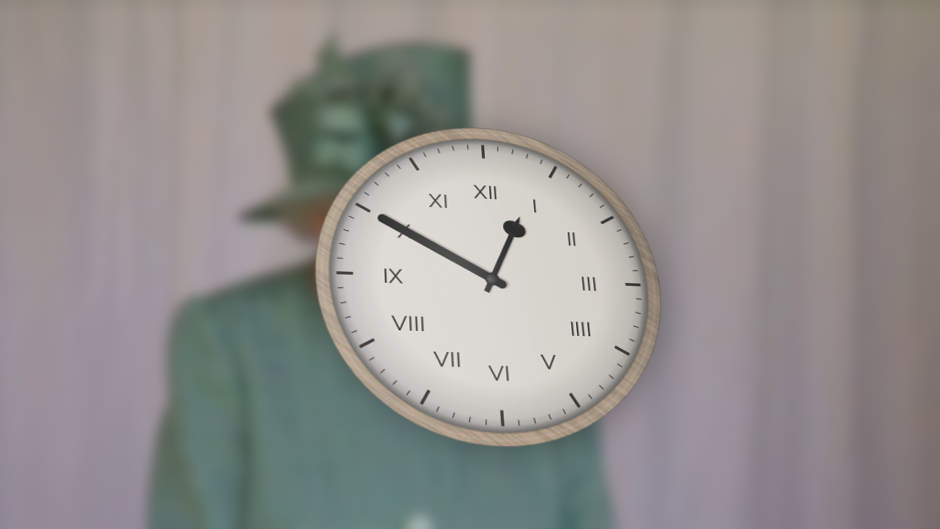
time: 12:50
